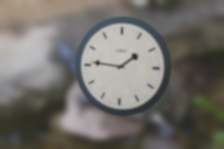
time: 1:46
